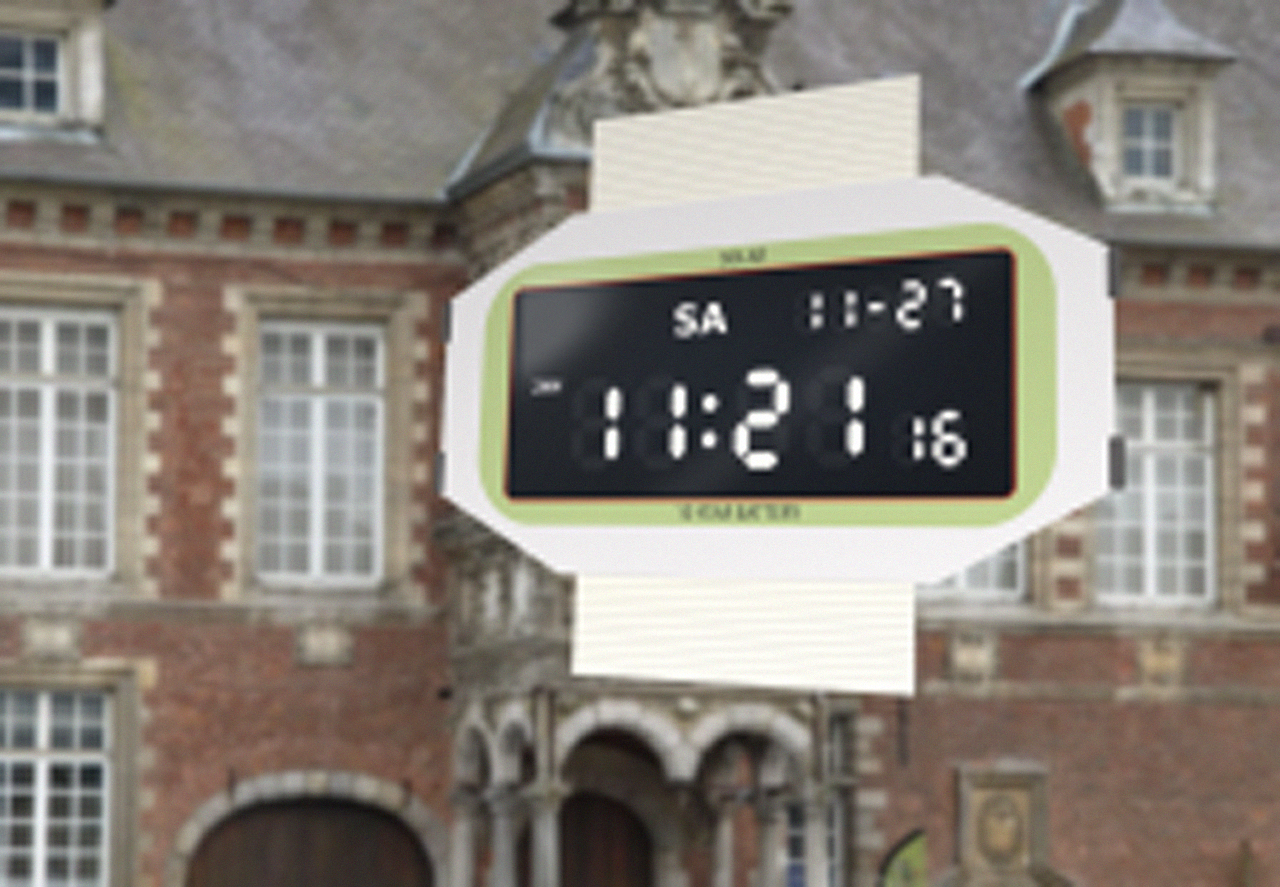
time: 11:21:16
